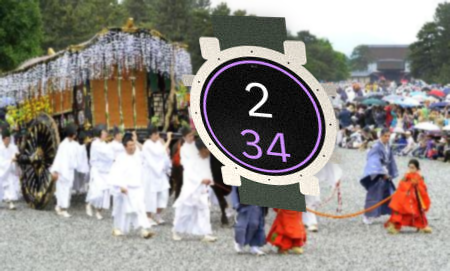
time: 2:34
